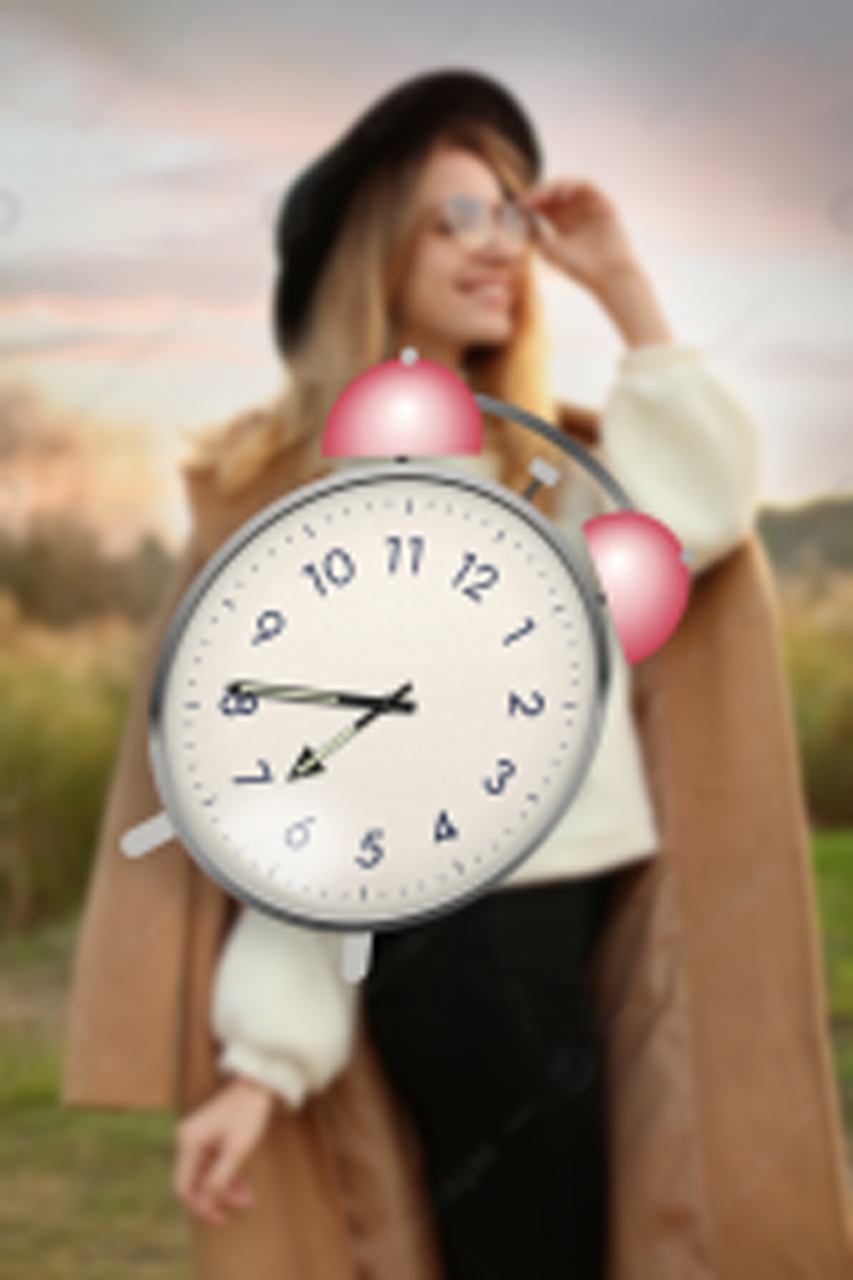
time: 6:41
